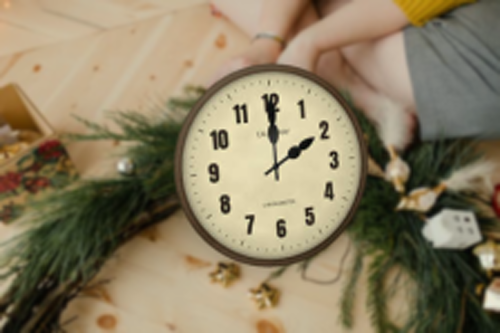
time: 2:00
